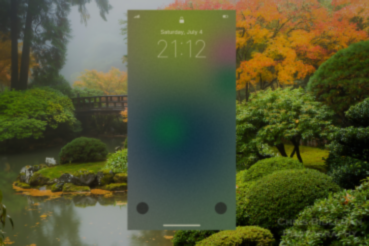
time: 21:12
